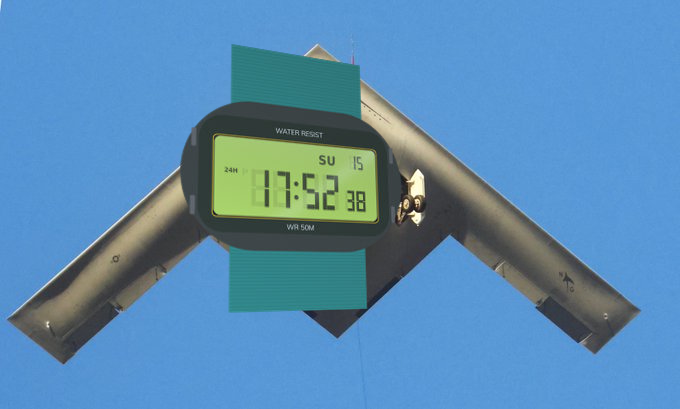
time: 17:52:38
